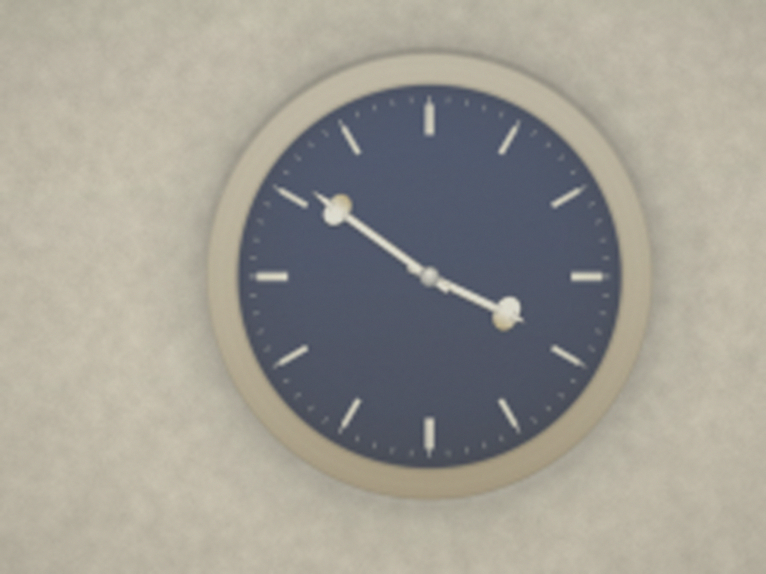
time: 3:51
